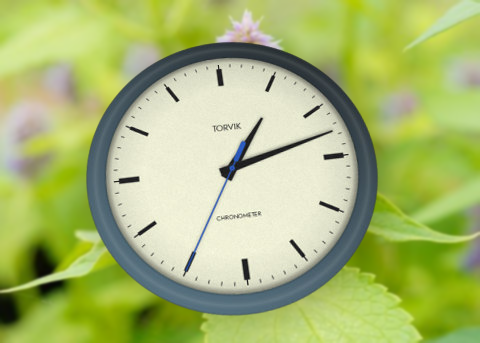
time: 1:12:35
